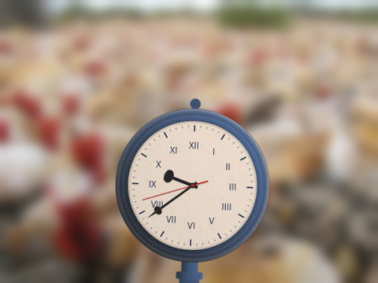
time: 9:38:42
